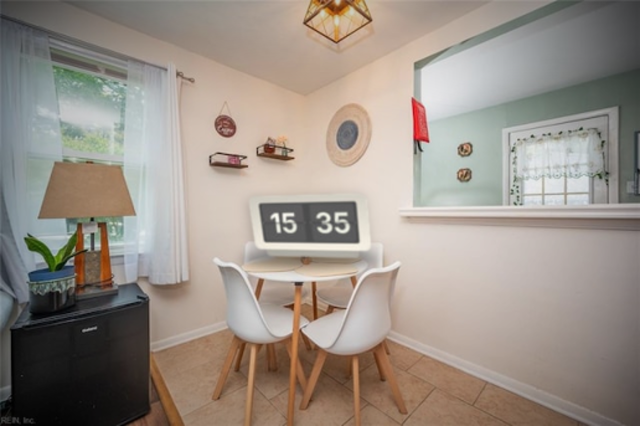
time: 15:35
